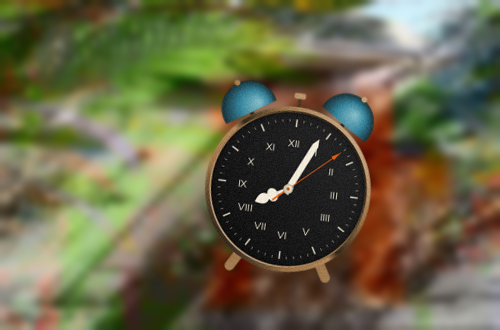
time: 8:04:08
